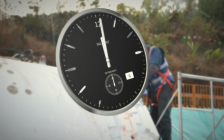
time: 12:01
